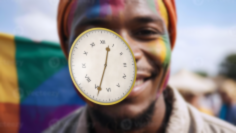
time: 12:34
